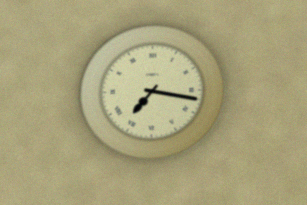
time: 7:17
